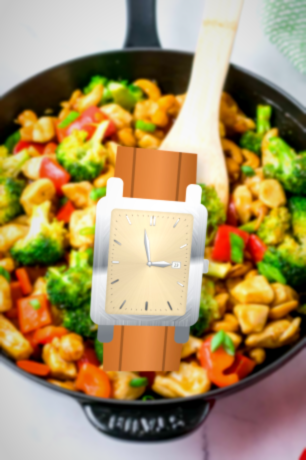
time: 2:58
